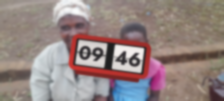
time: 9:46
